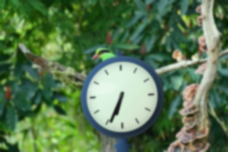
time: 6:34
